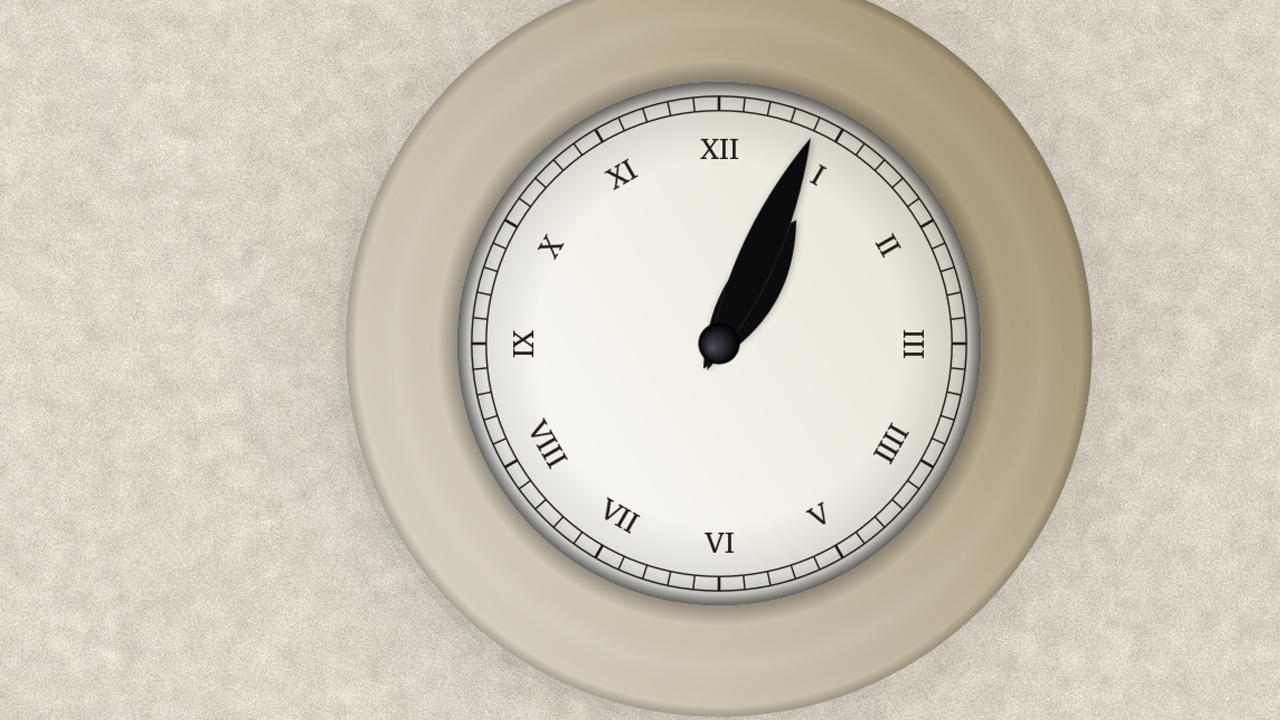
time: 1:04
